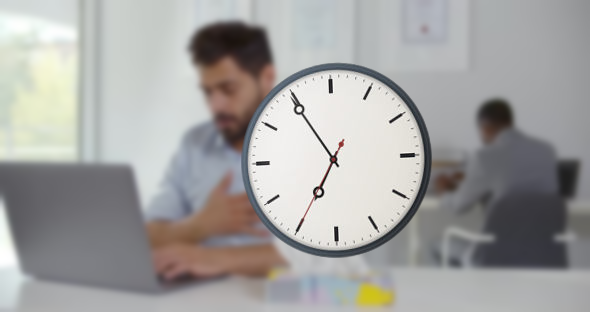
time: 6:54:35
